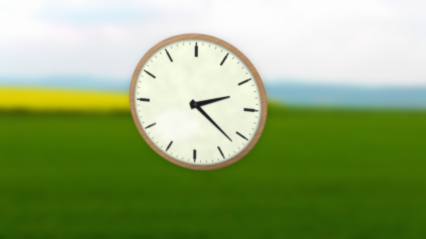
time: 2:22
